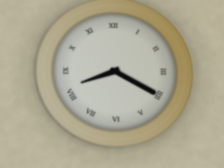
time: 8:20
